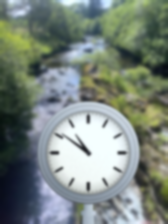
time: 10:51
